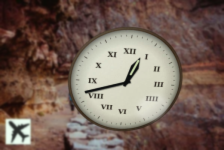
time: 12:42
